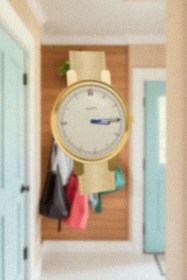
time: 3:15
